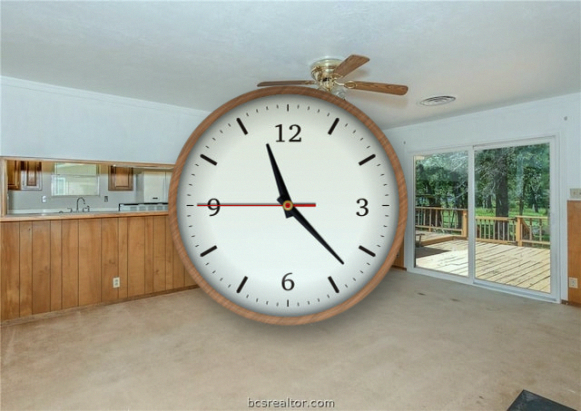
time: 11:22:45
